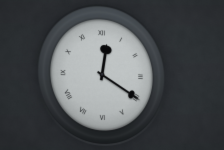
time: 12:20
